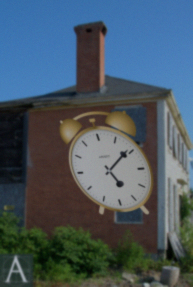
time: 5:09
